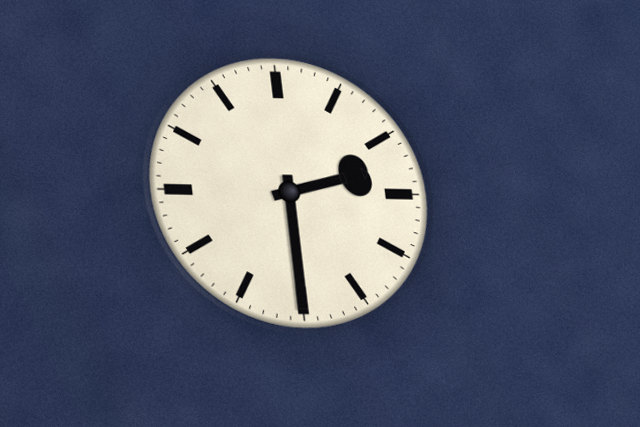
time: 2:30
